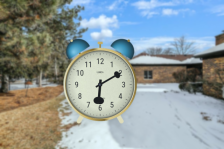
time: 6:10
